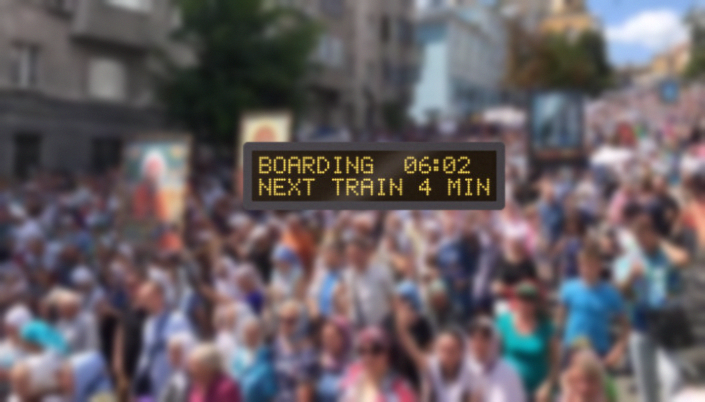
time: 6:02
